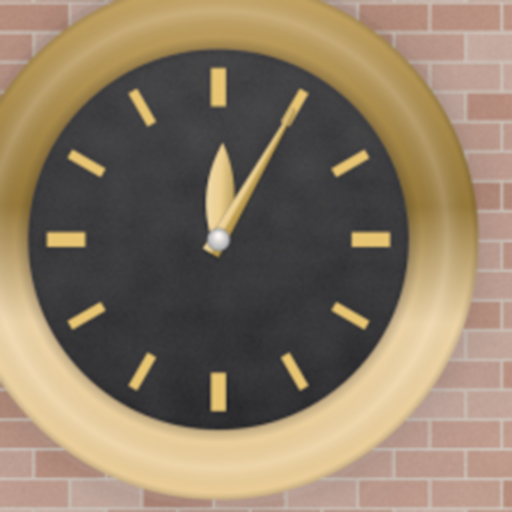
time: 12:05
